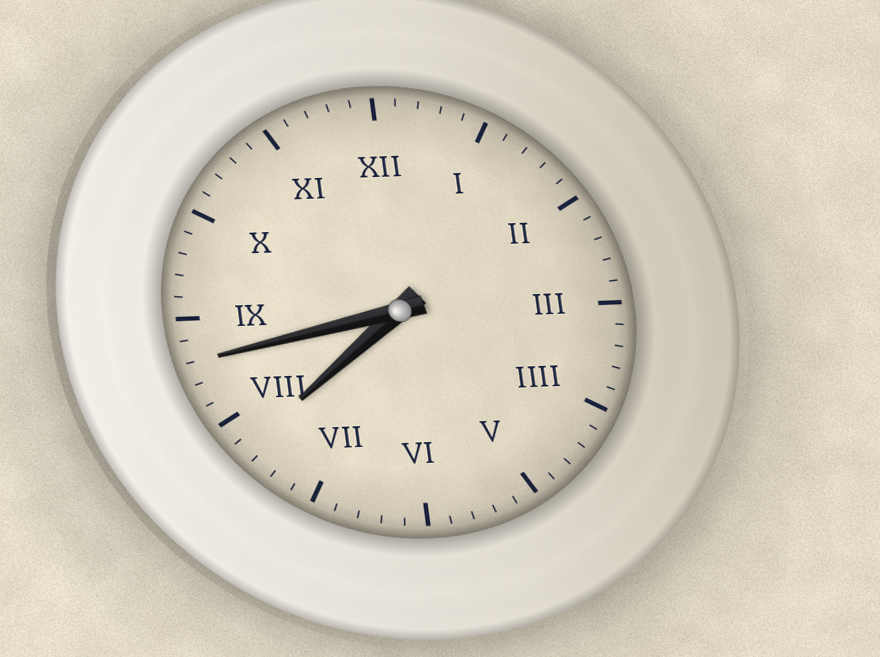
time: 7:43
